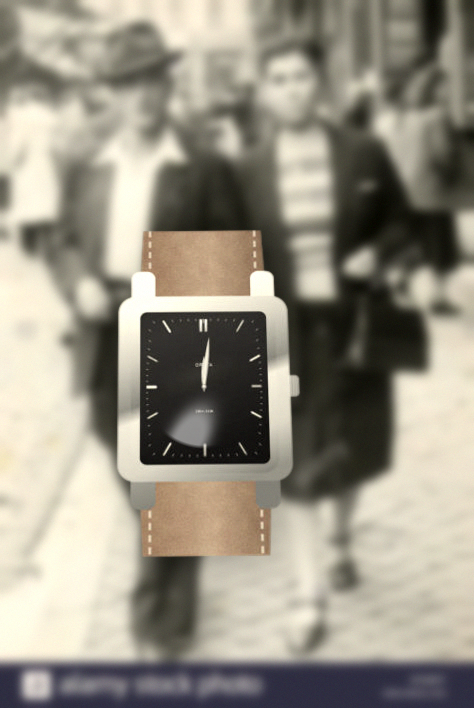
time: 12:01
